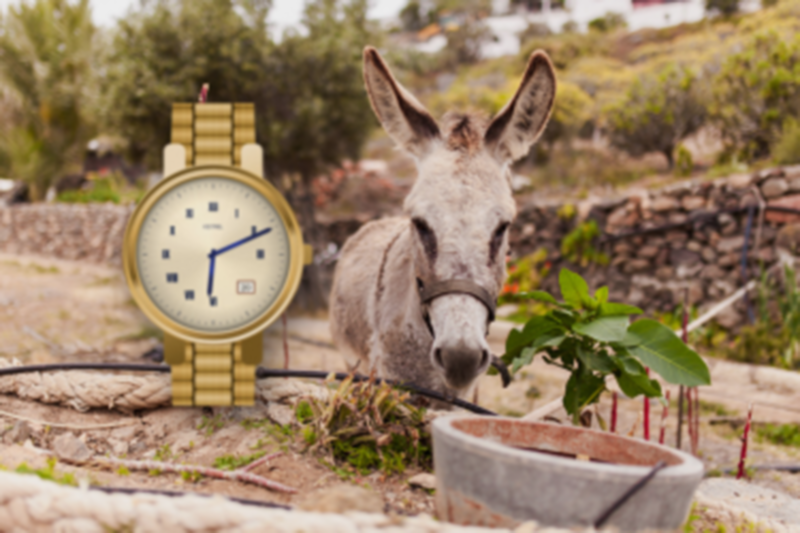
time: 6:11
